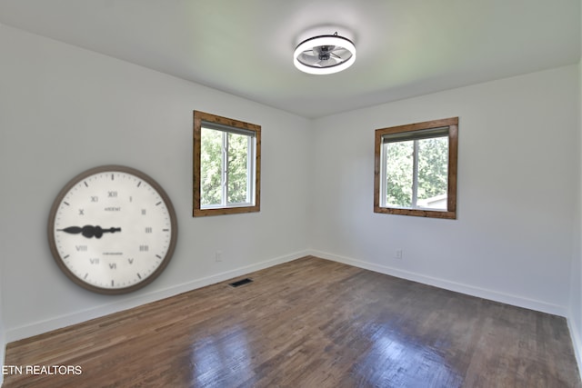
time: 8:45
